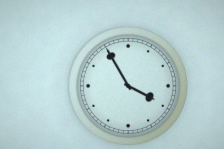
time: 3:55
